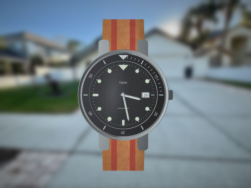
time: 3:28
